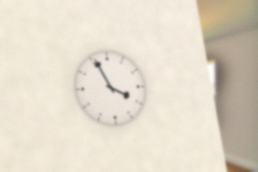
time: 3:56
